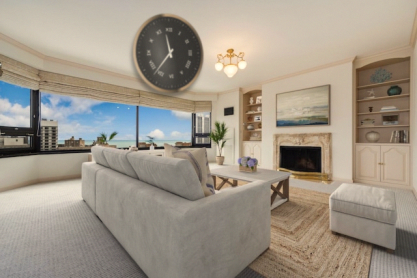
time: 11:37
